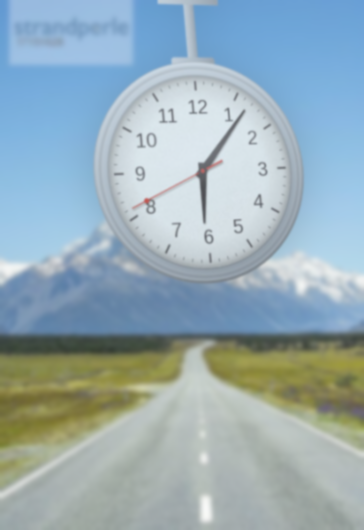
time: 6:06:41
